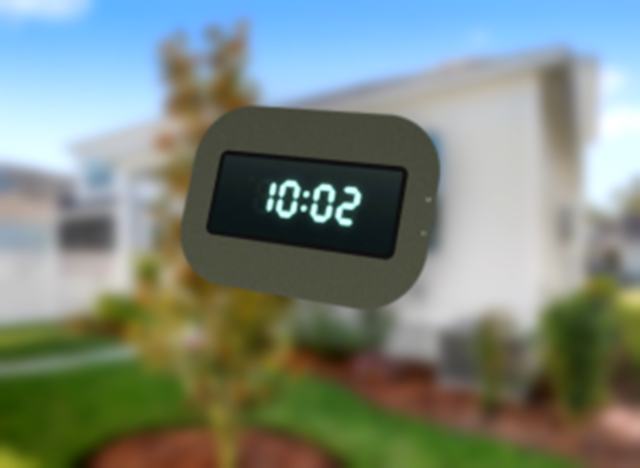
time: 10:02
